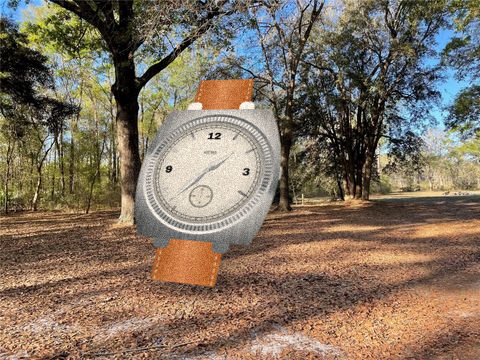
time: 1:37
